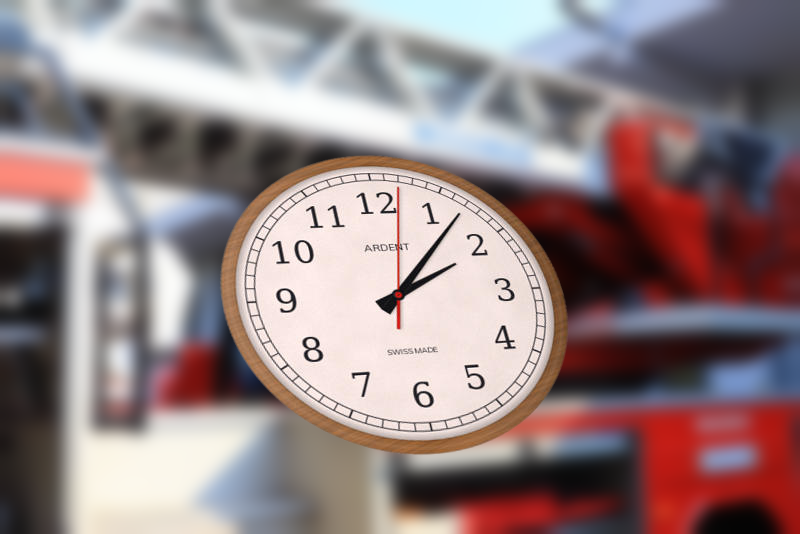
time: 2:07:02
